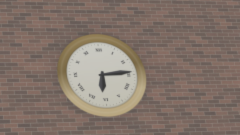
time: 6:14
